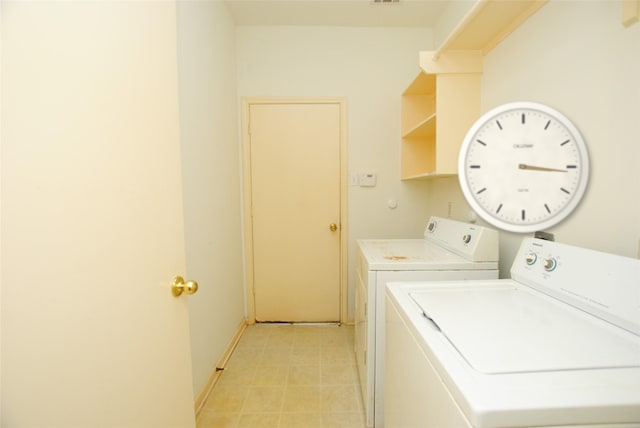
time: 3:16
